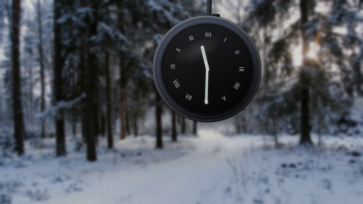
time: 11:30
